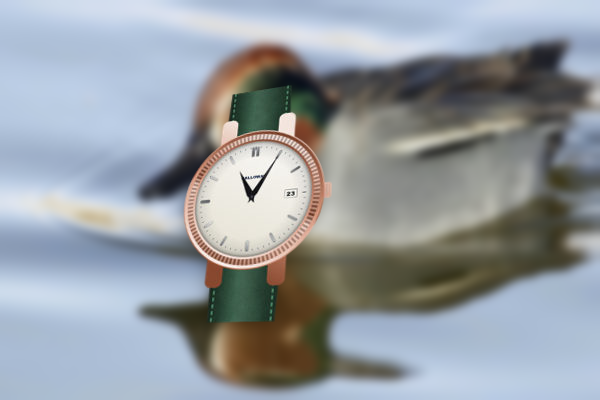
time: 11:05
